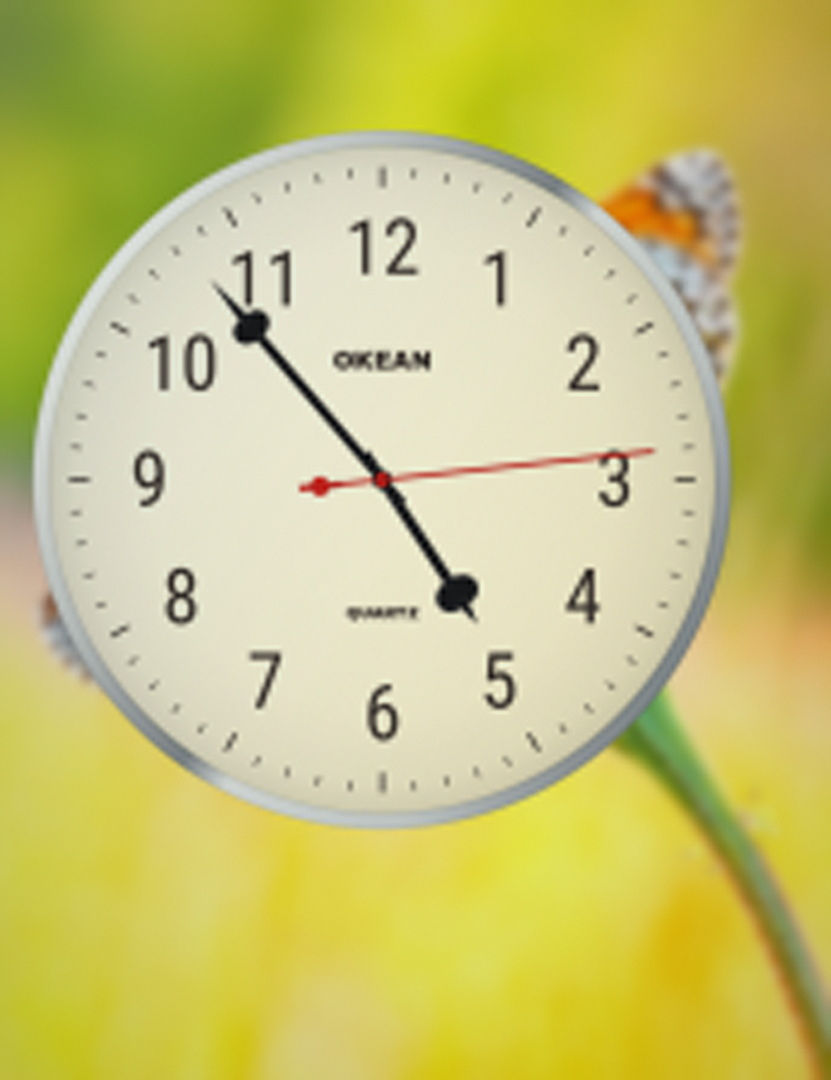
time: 4:53:14
